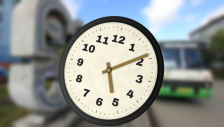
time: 5:09
